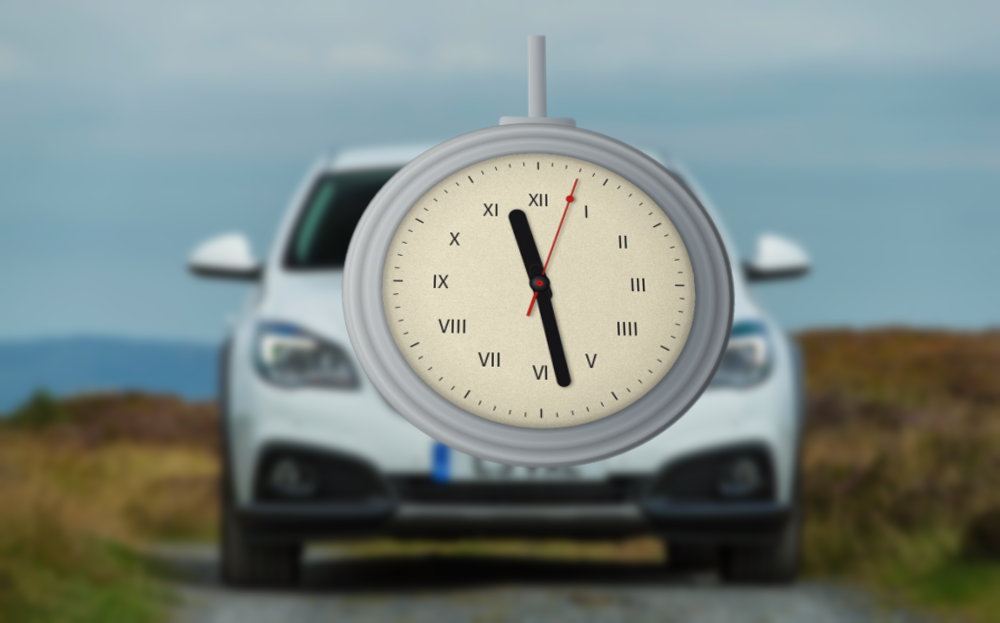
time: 11:28:03
